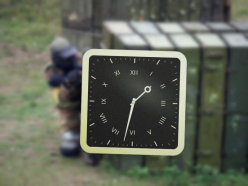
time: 1:32
